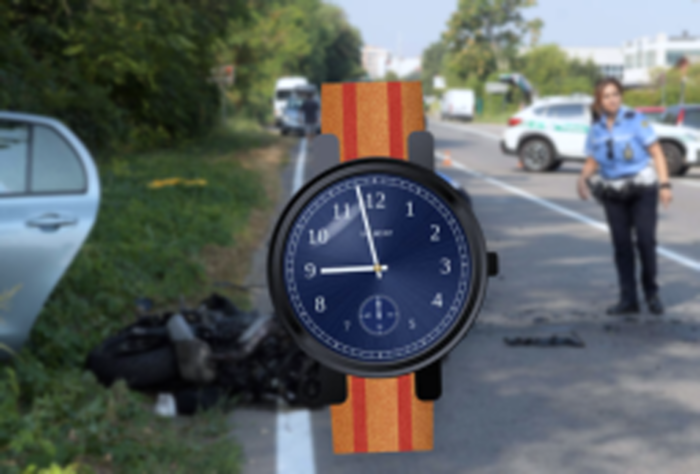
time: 8:58
